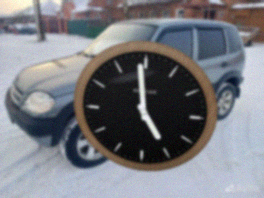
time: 4:59
